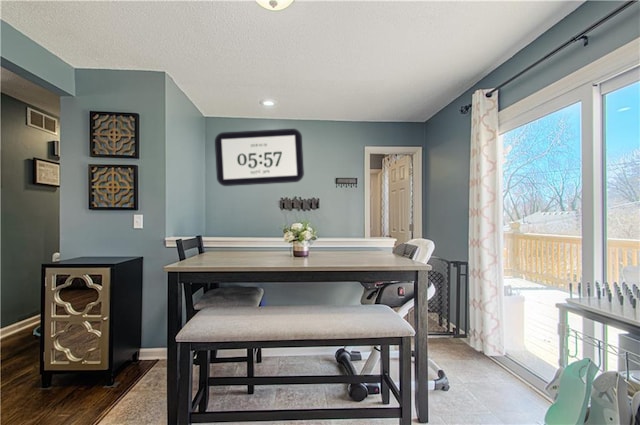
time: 5:57
